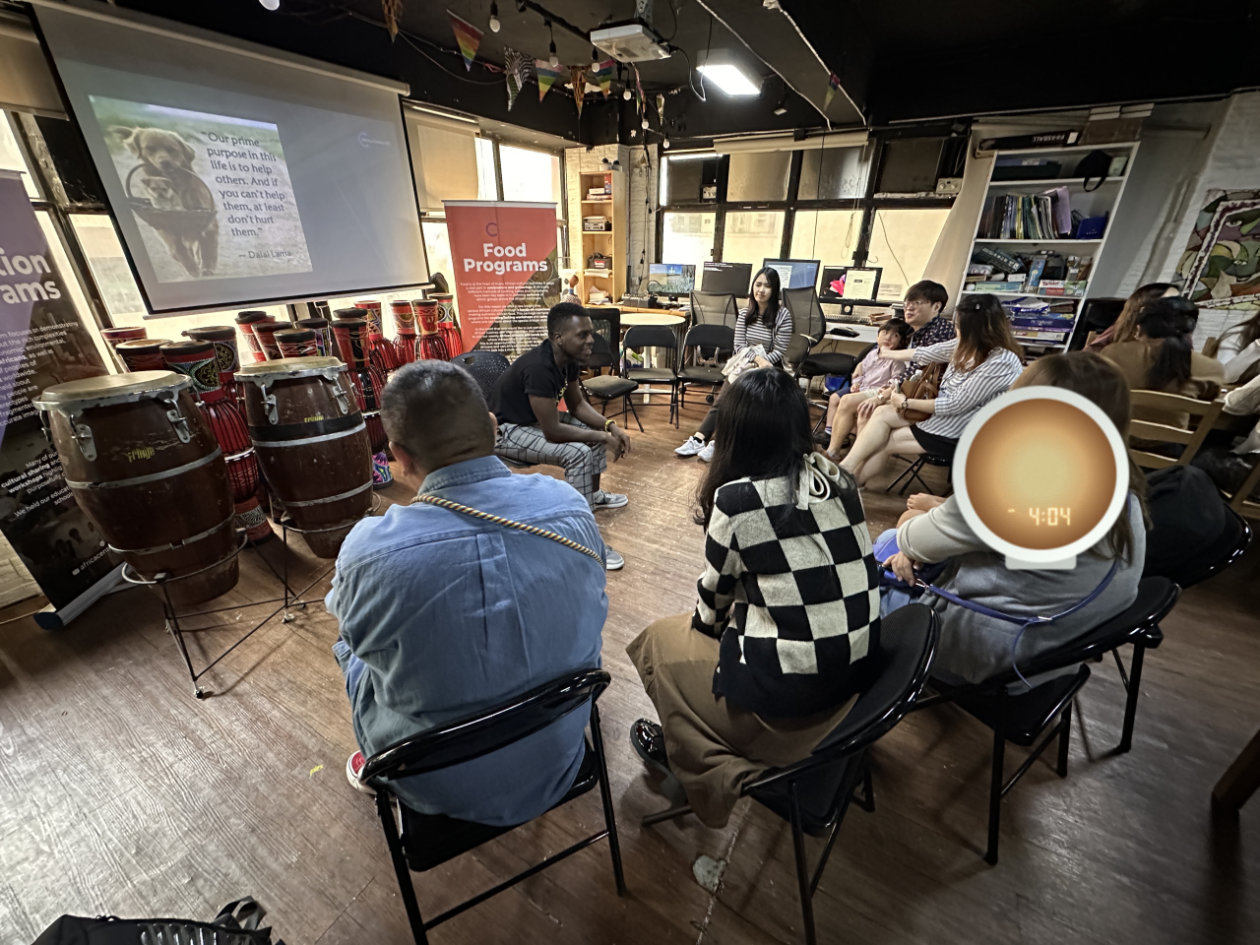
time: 4:04
